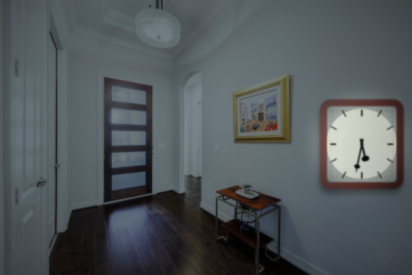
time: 5:32
